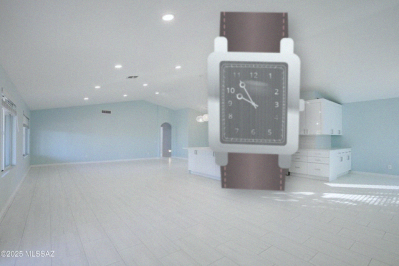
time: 9:55
